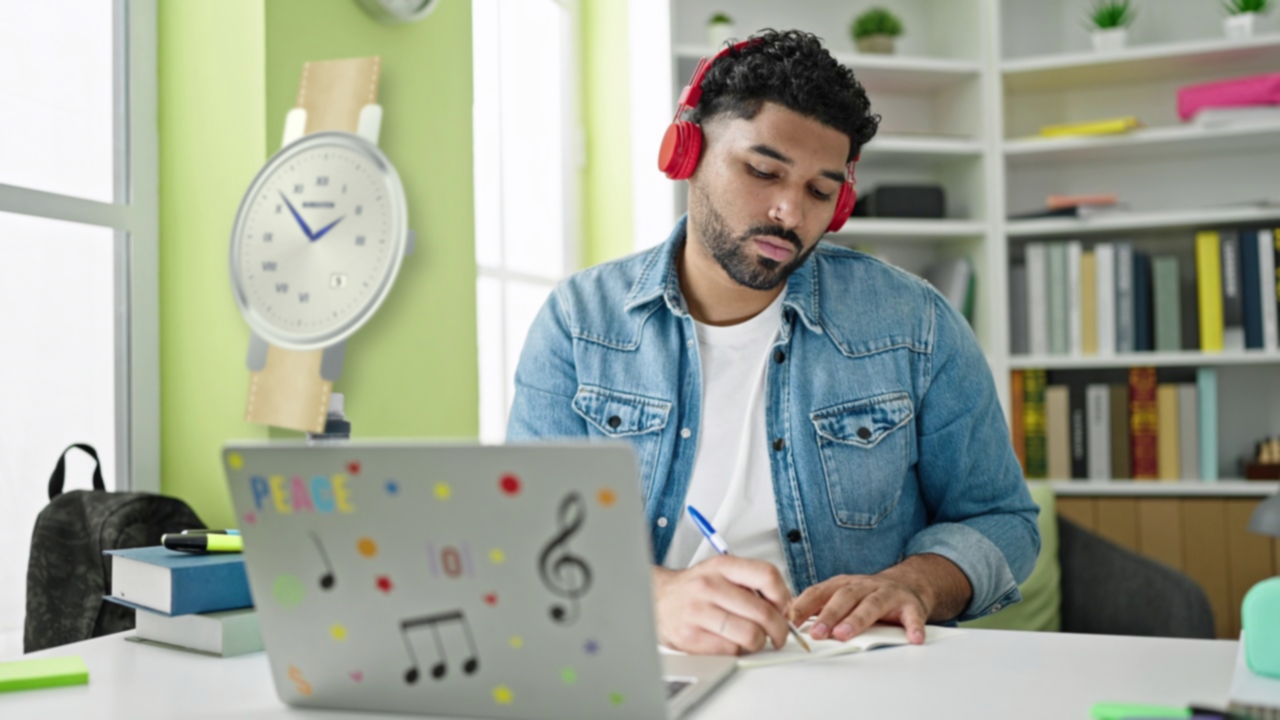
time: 1:52
